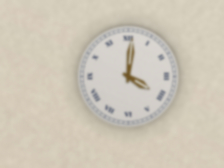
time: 4:01
